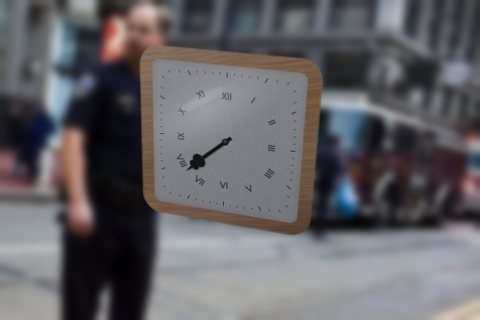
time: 7:38
